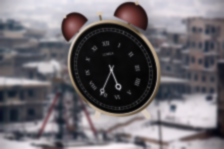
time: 5:36
